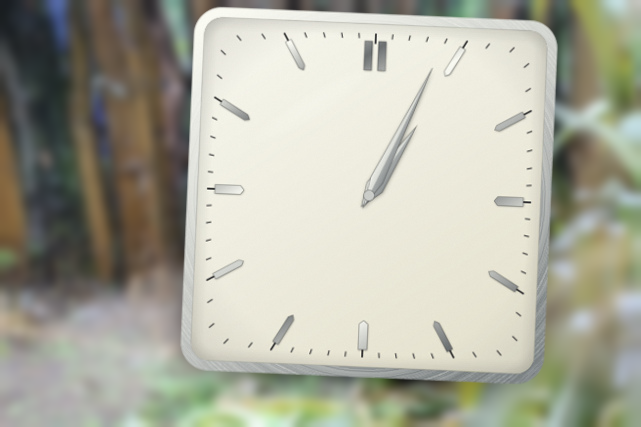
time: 1:04
